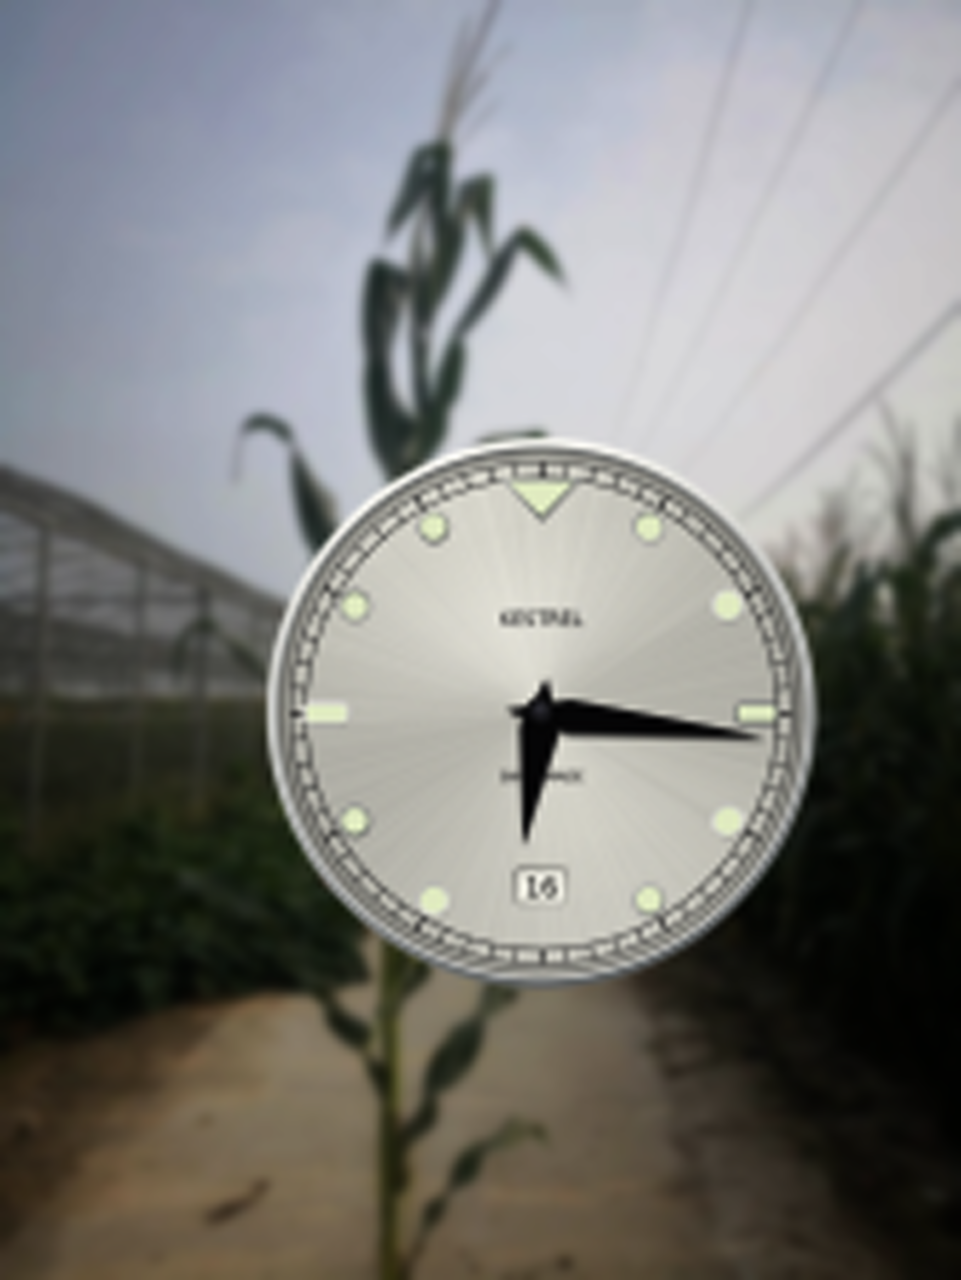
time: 6:16
